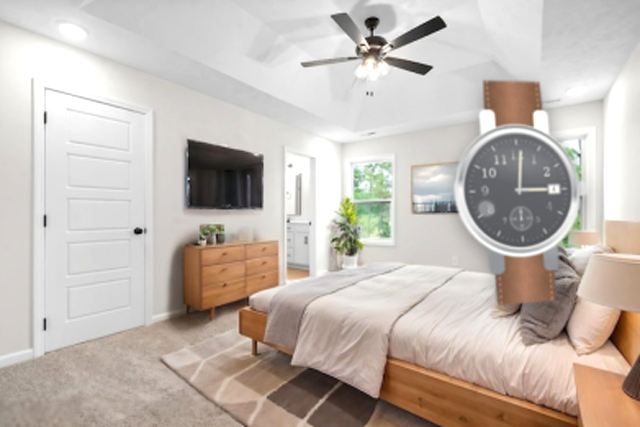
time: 3:01
